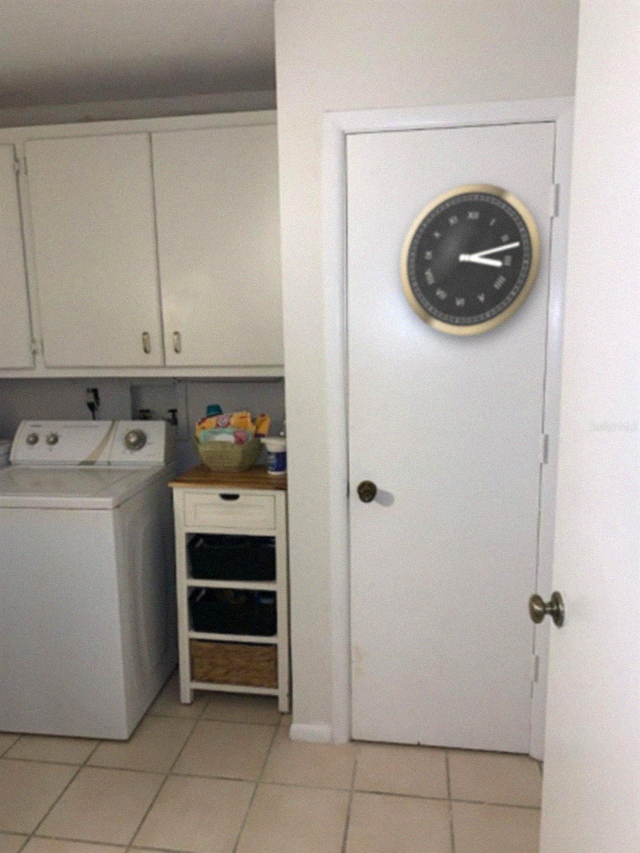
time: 3:12
